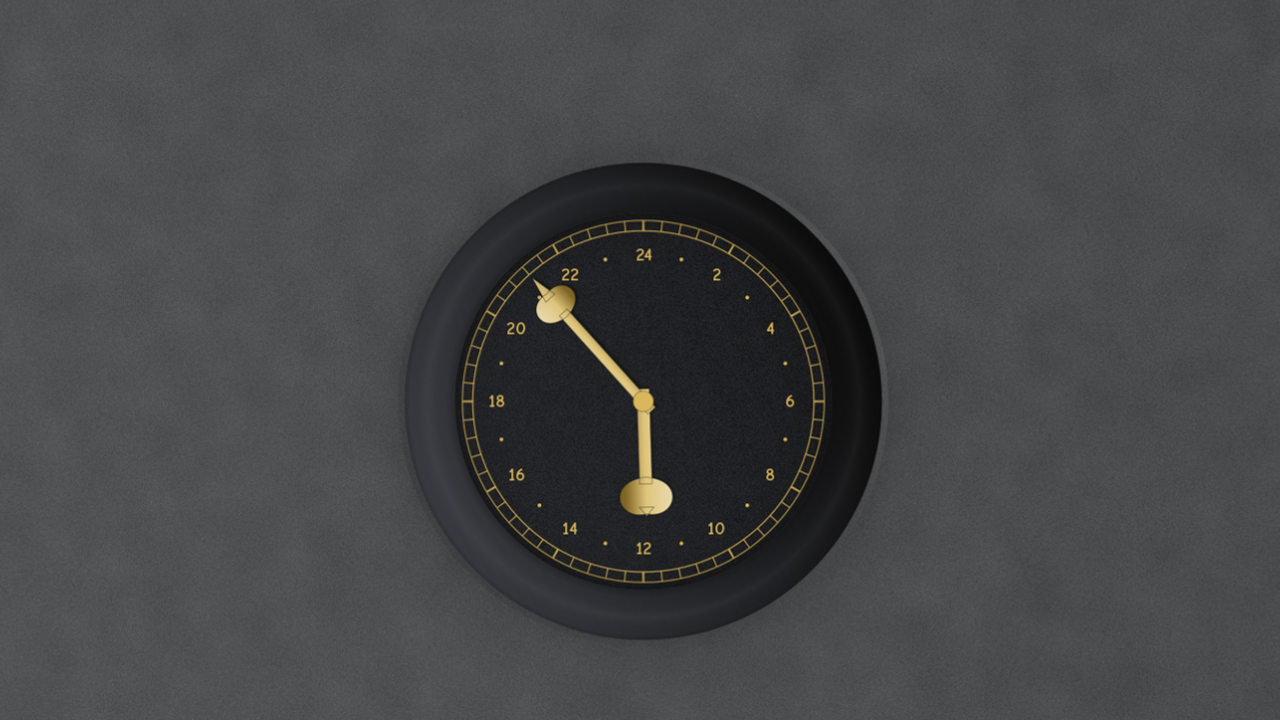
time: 11:53
